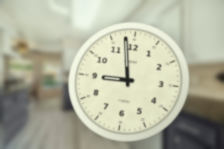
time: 8:58
